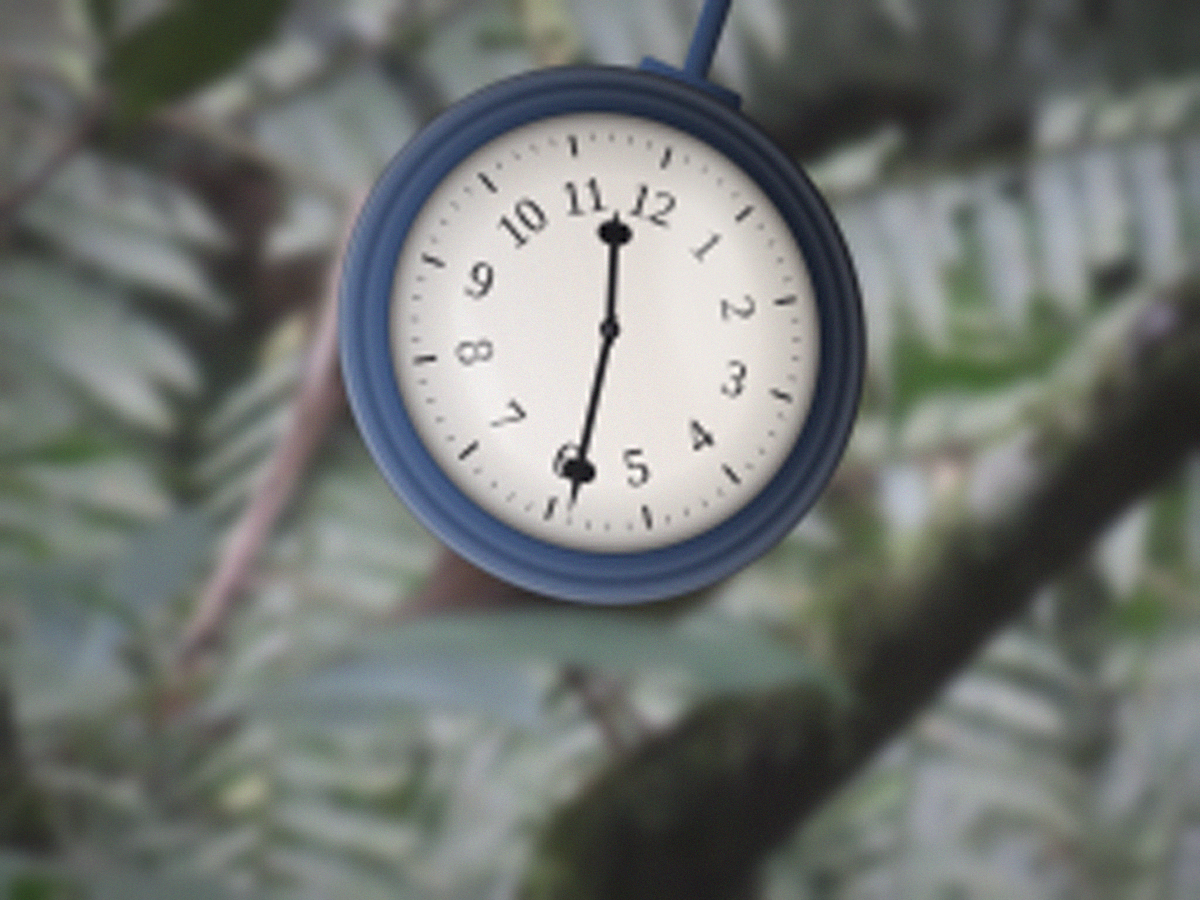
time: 11:29
